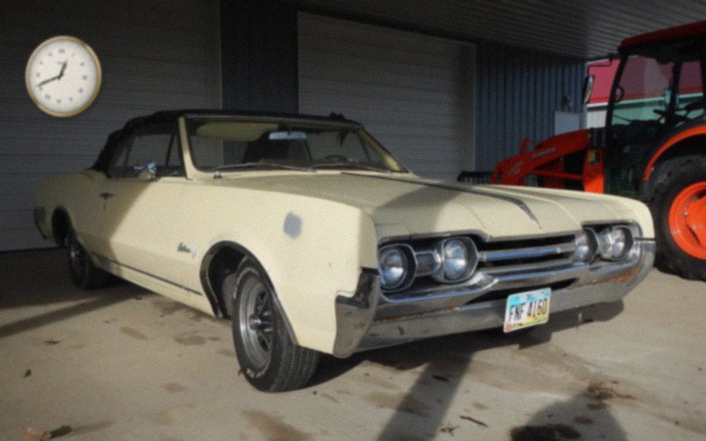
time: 12:41
